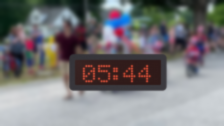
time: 5:44
